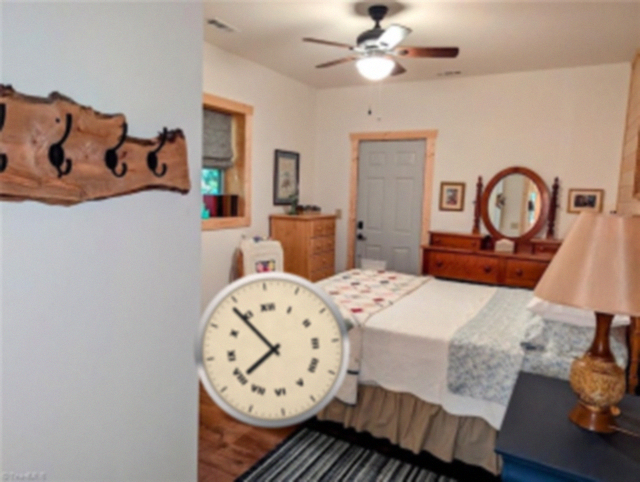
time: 7:54
